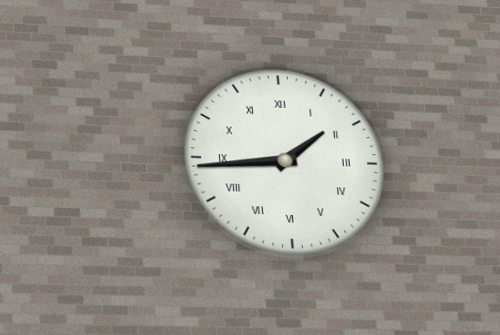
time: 1:44
